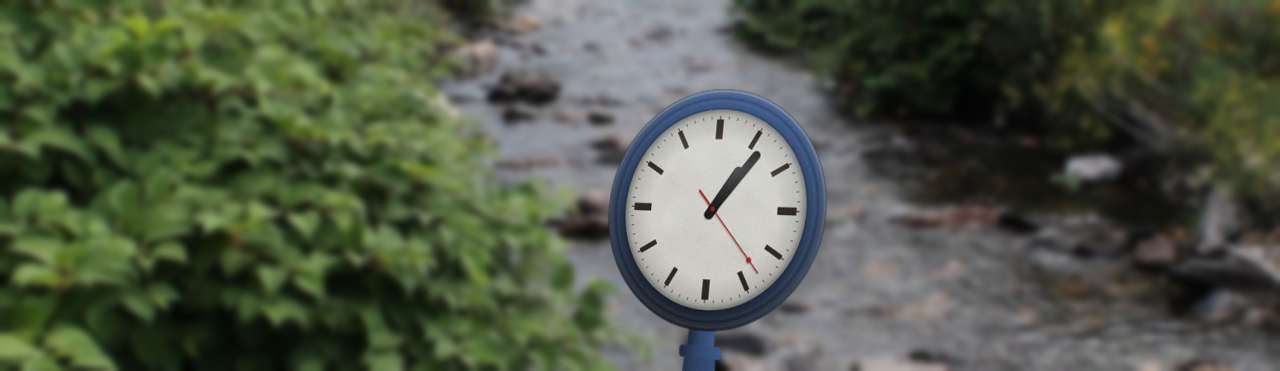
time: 1:06:23
